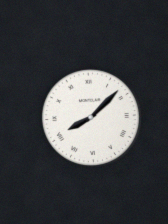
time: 8:08
